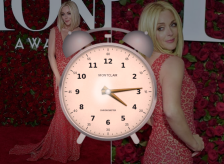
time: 4:14
